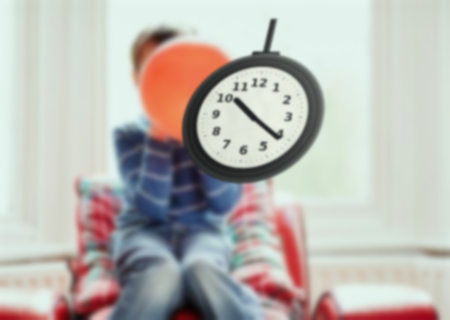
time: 10:21
